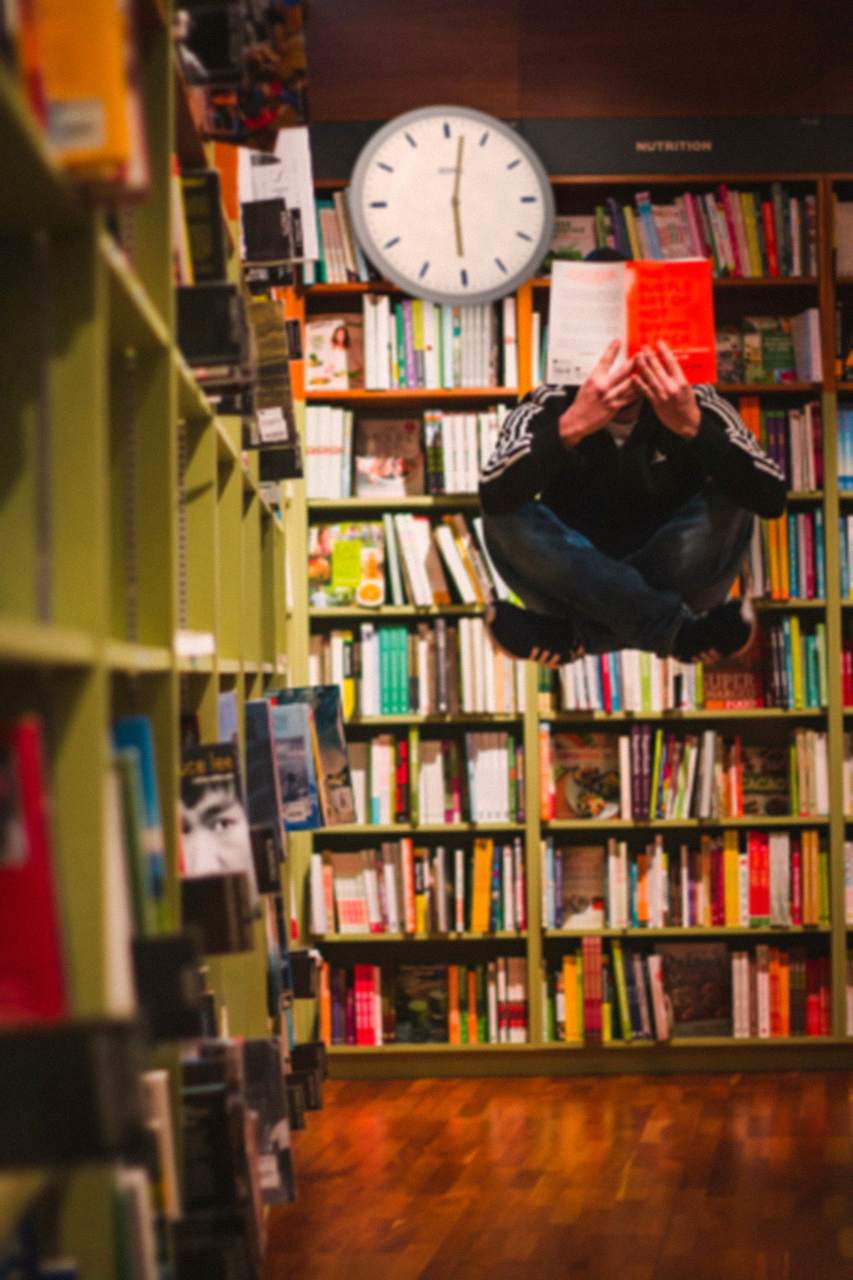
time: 6:02
